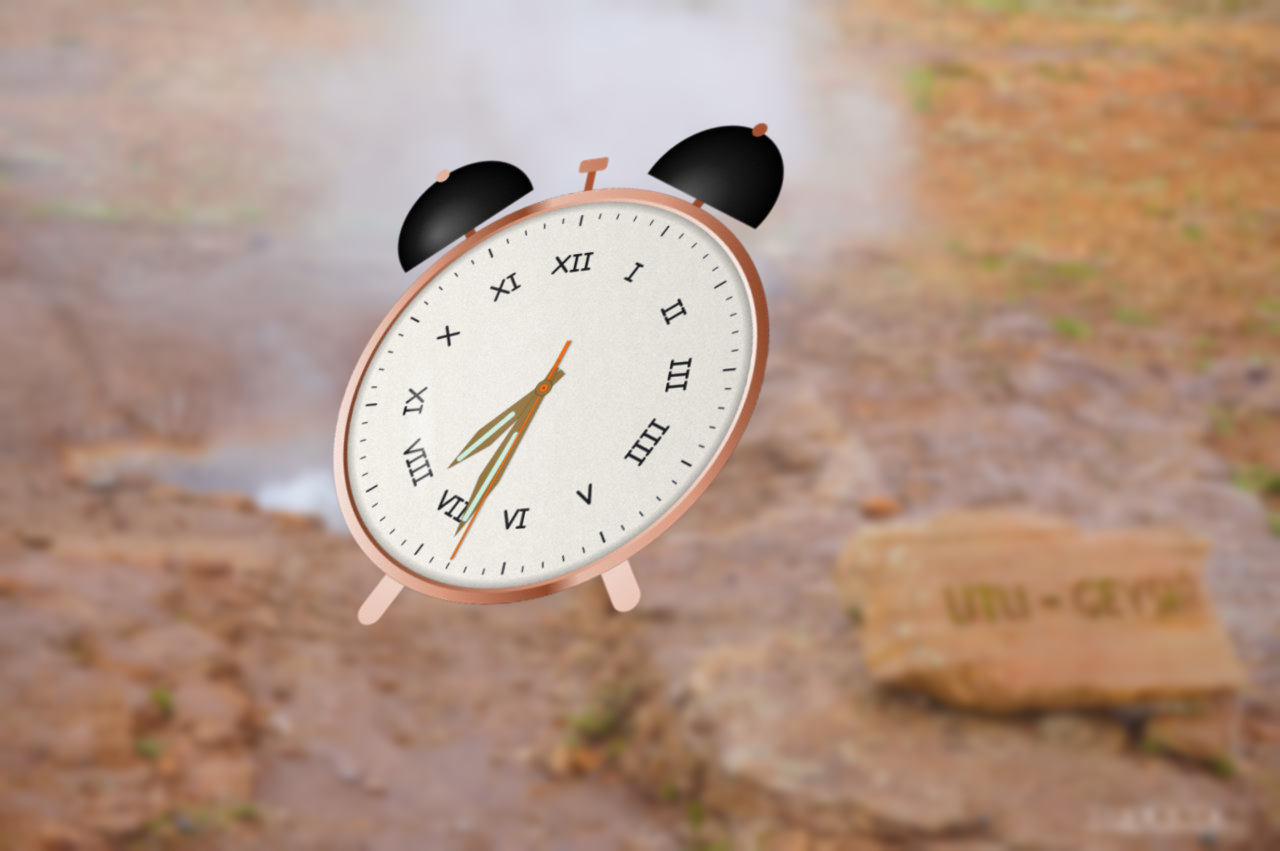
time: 7:33:33
